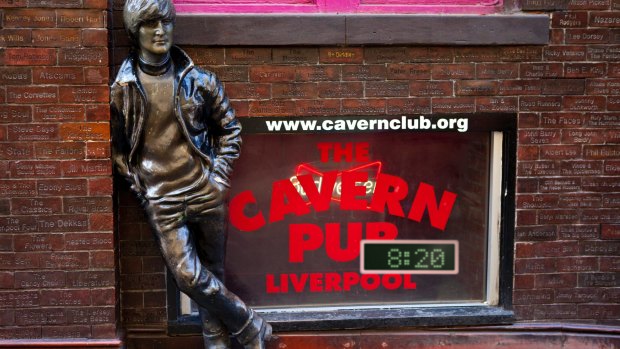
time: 8:20
